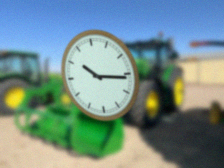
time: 10:16
